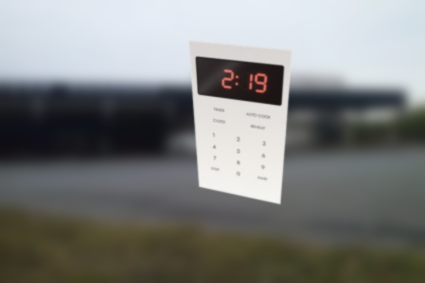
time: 2:19
